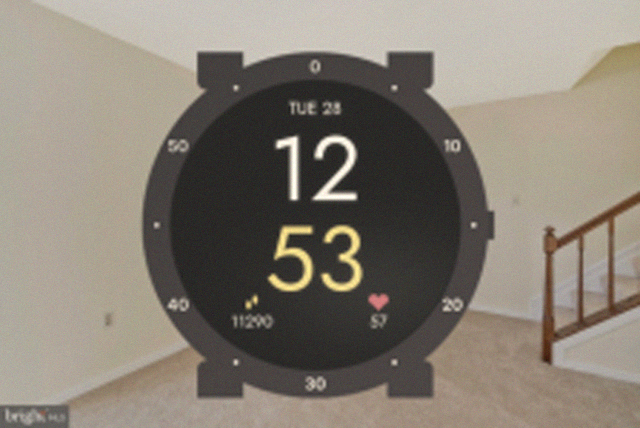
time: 12:53
